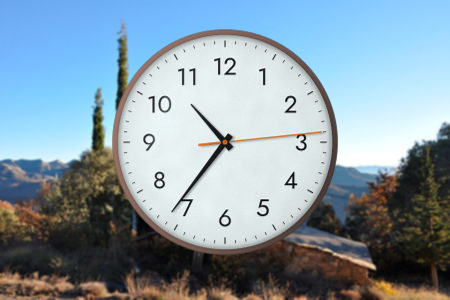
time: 10:36:14
